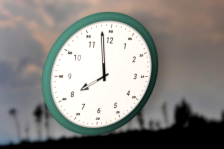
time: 7:58
